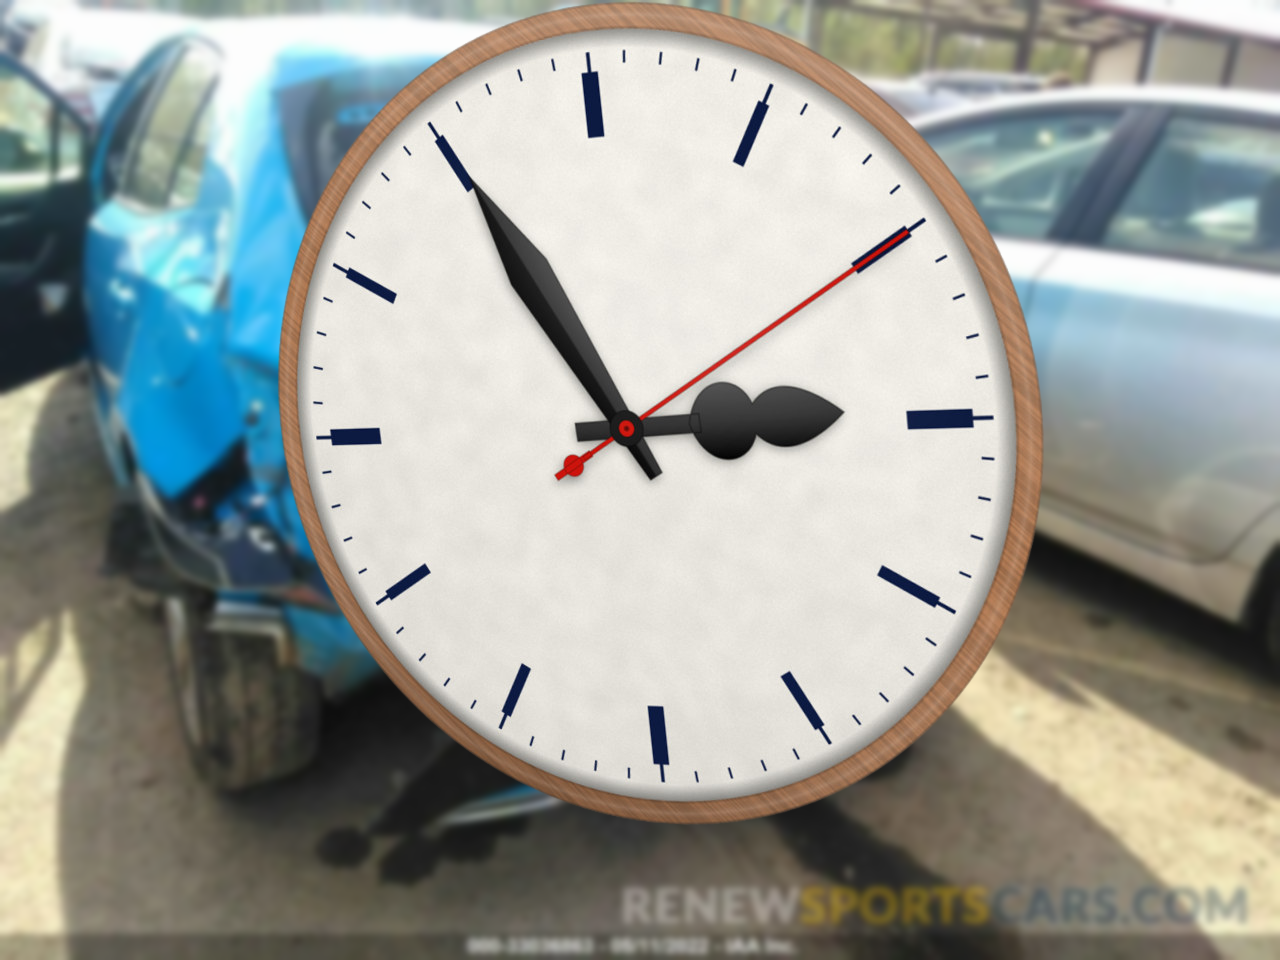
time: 2:55:10
